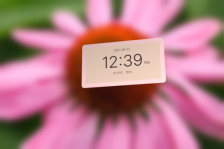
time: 12:39
